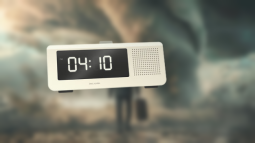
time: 4:10
